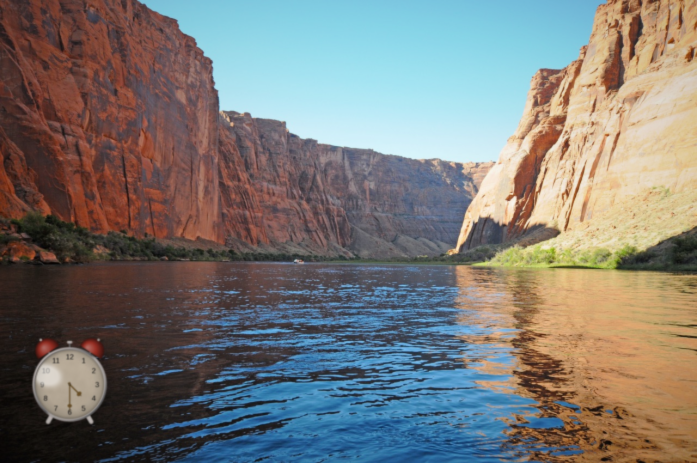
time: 4:30
